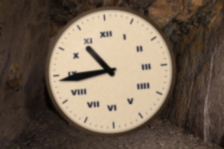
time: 10:44
